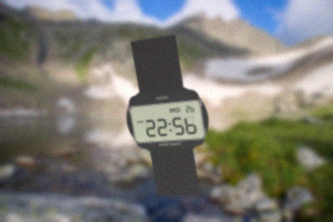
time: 22:56
